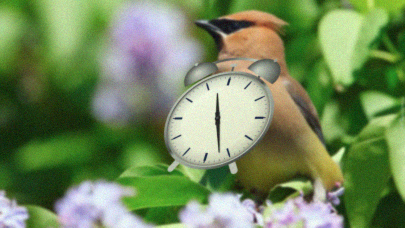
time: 11:27
